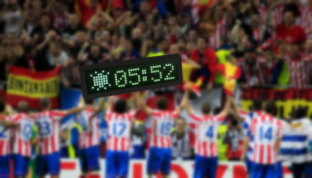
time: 5:52
